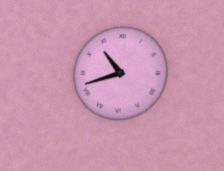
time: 10:42
